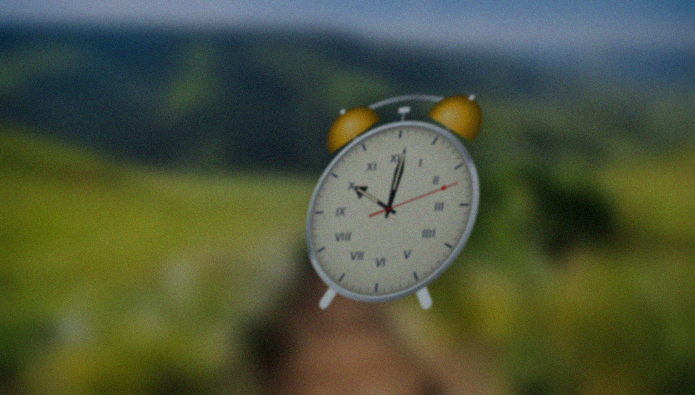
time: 10:01:12
